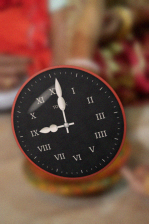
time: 9:01
